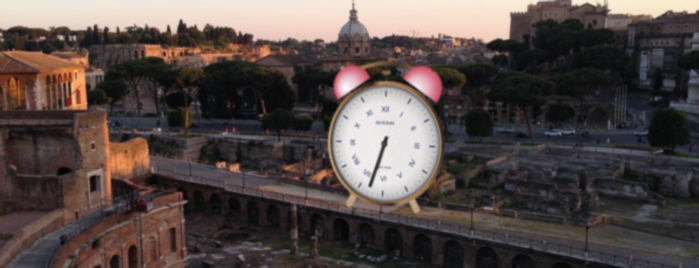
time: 6:33
